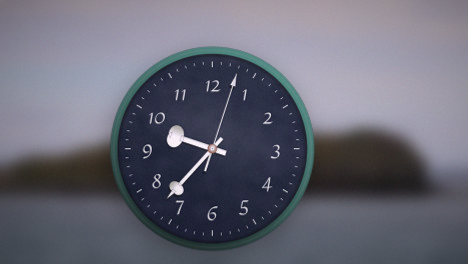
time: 9:37:03
